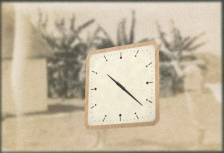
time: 10:22
